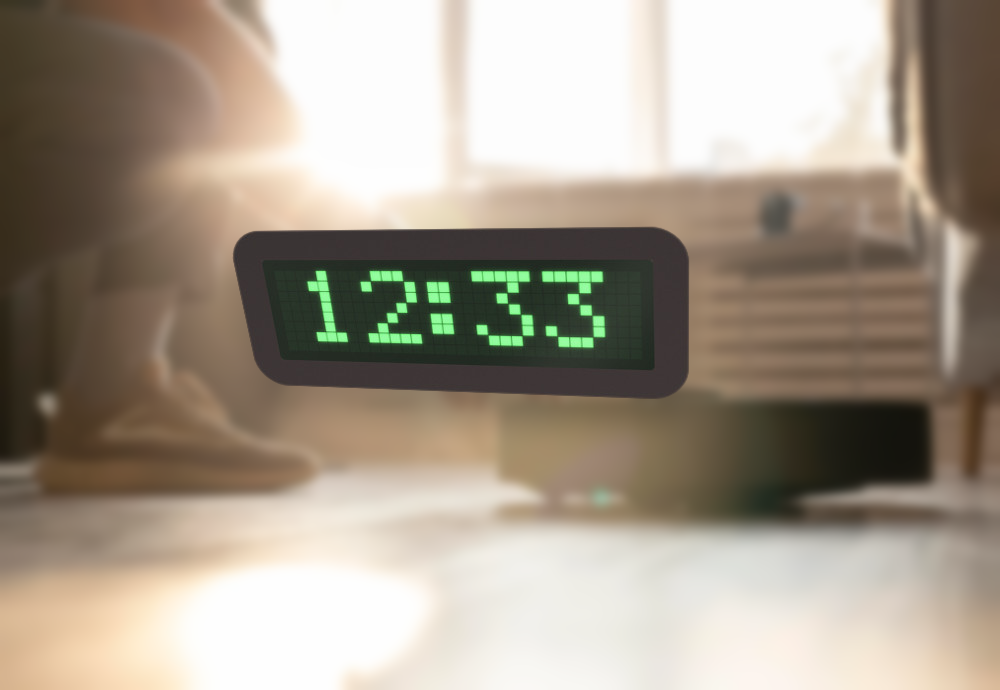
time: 12:33
